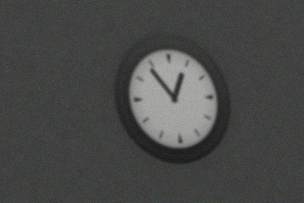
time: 12:54
